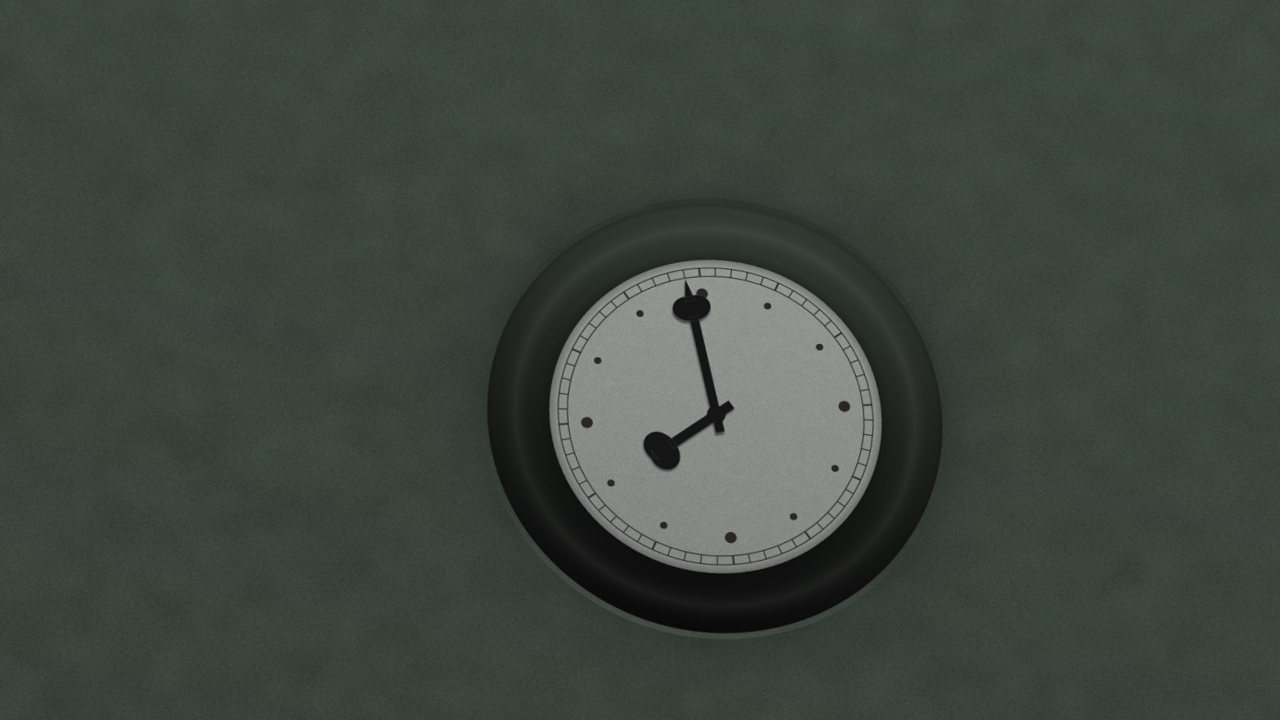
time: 7:59
